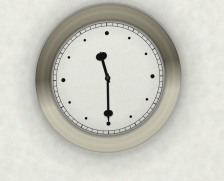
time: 11:30
